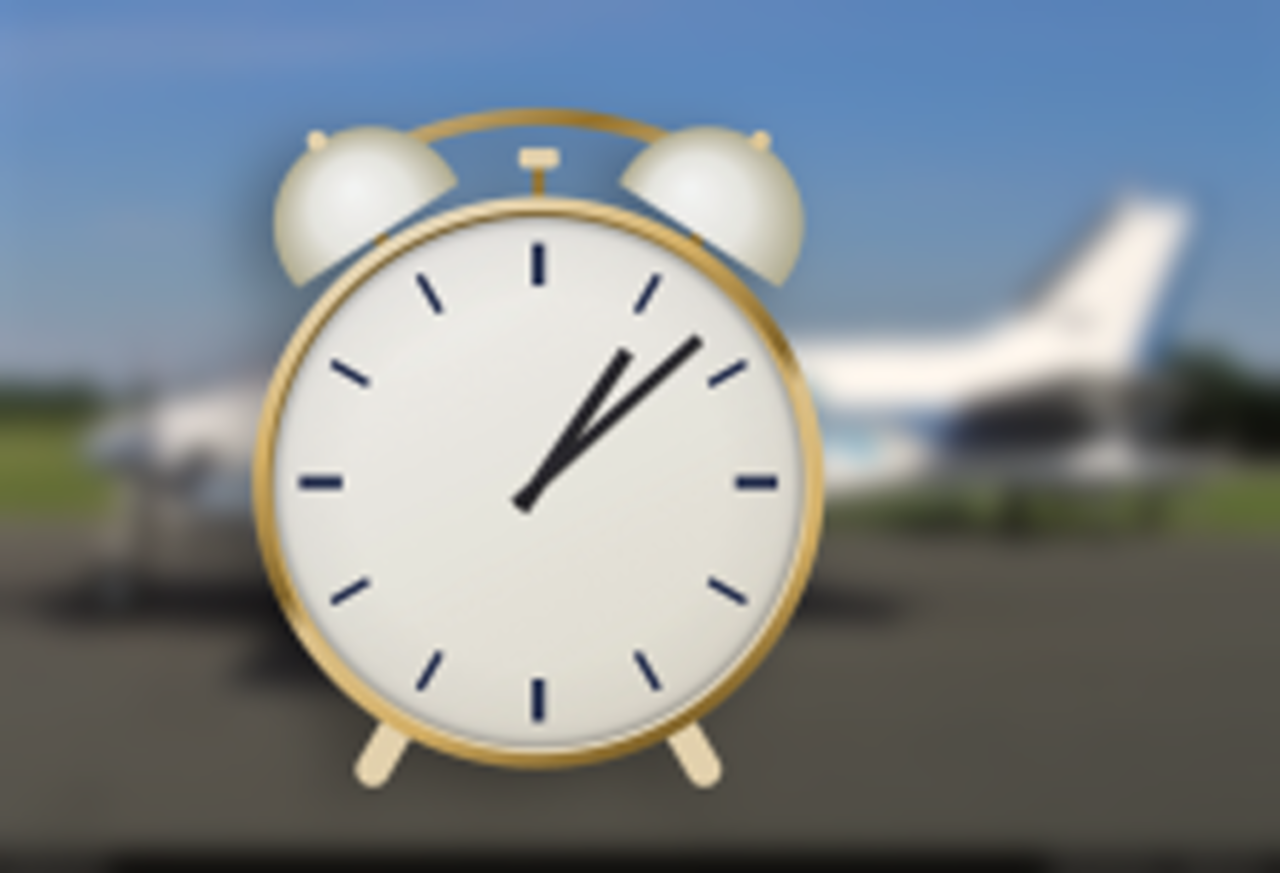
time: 1:08
